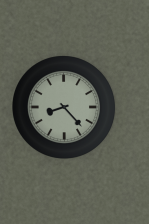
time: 8:23
